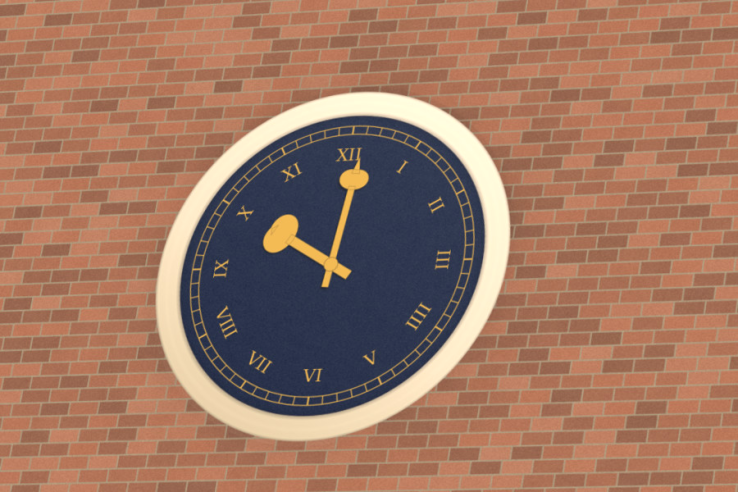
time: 10:01
